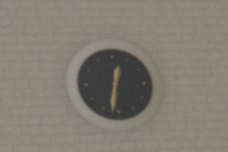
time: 12:32
